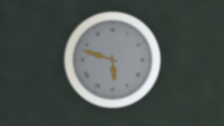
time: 5:48
